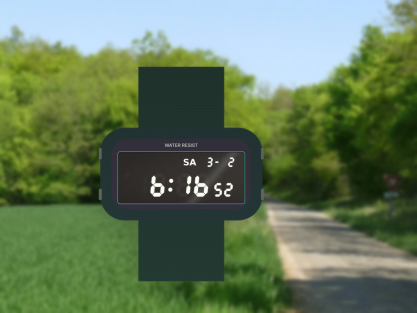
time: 6:16:52
